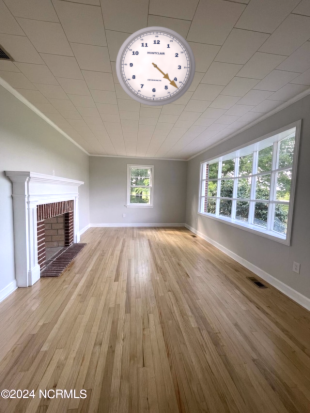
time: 4:22
